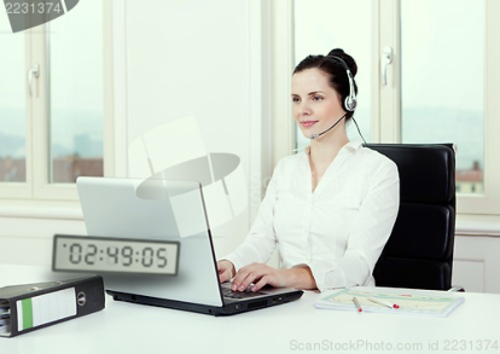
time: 2:49:05
